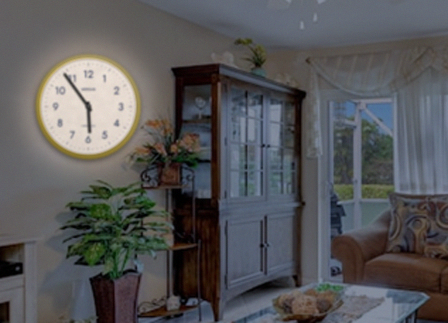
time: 5:54
